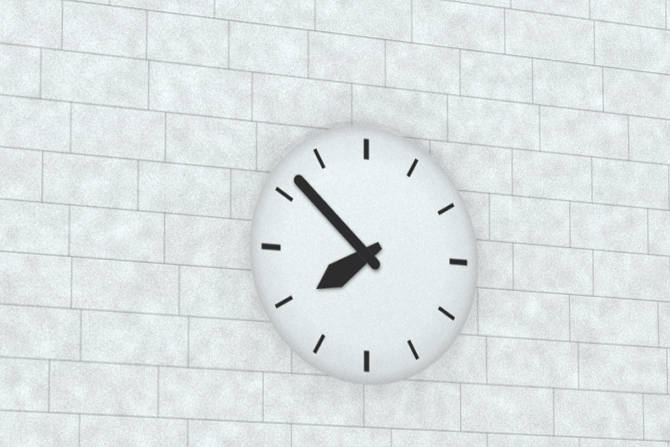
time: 7:52
